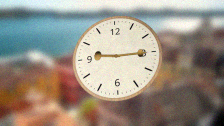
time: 9:15
